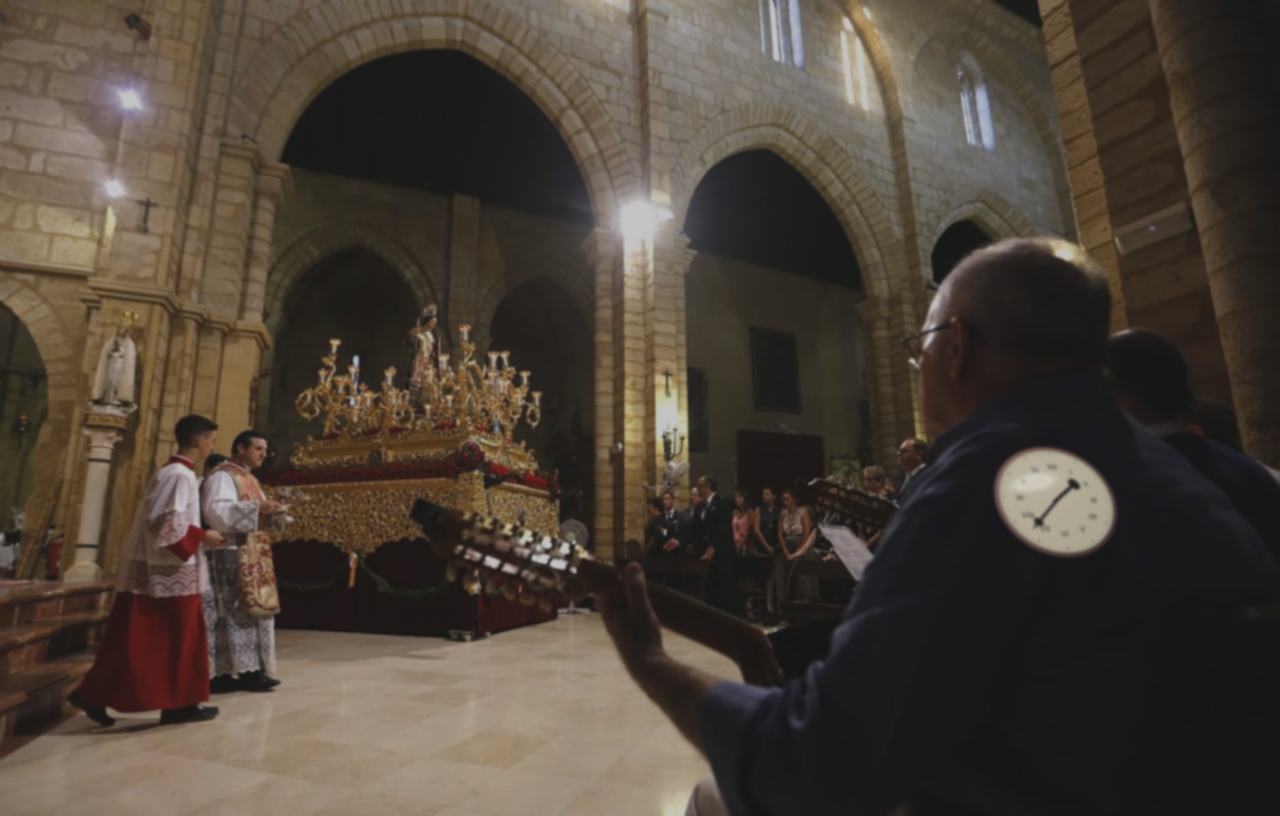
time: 1:37
